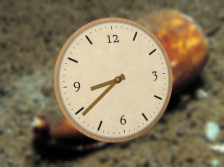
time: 8:39
